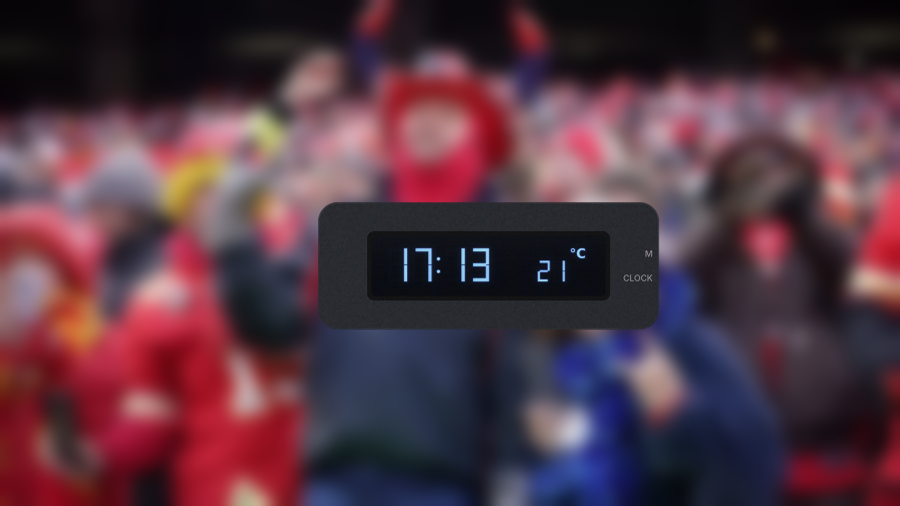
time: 17:13
